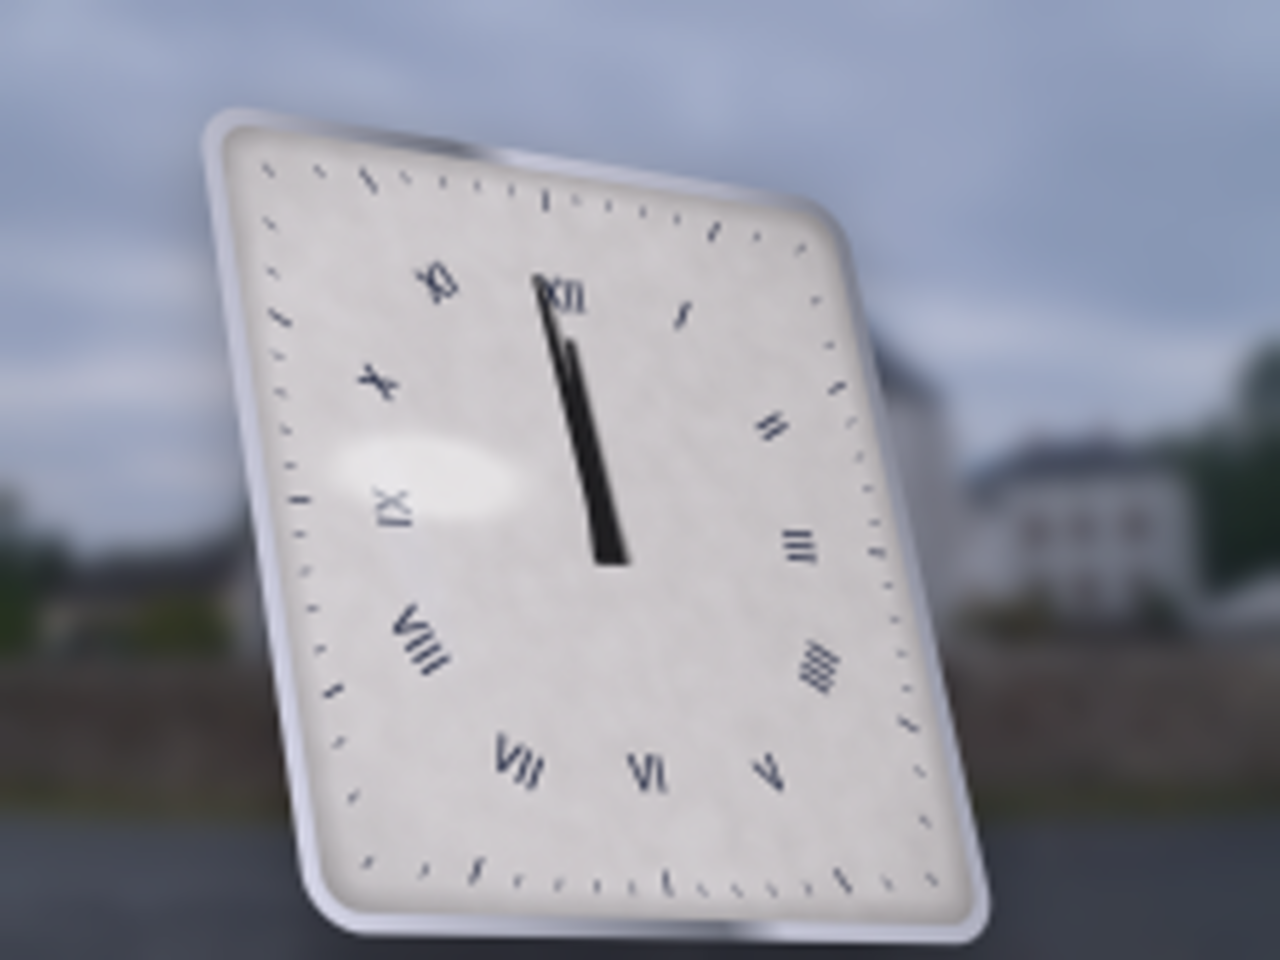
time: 11:59
